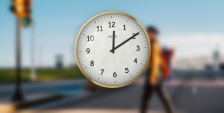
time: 12:10
